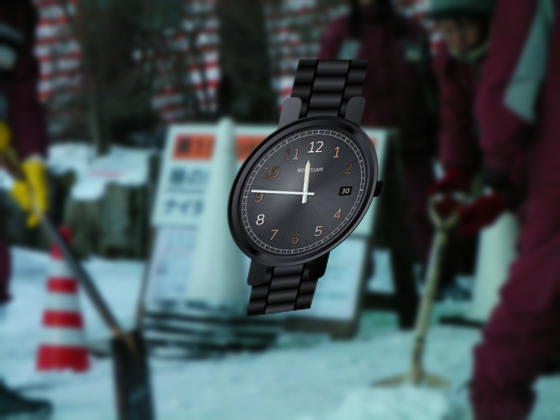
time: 11:46
